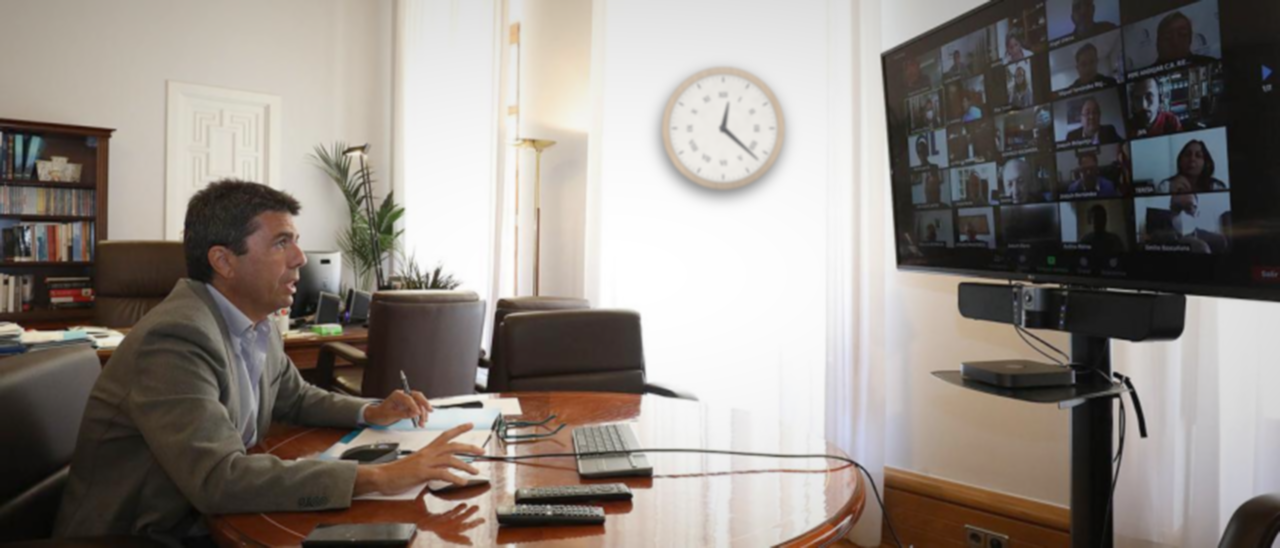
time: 12:22
